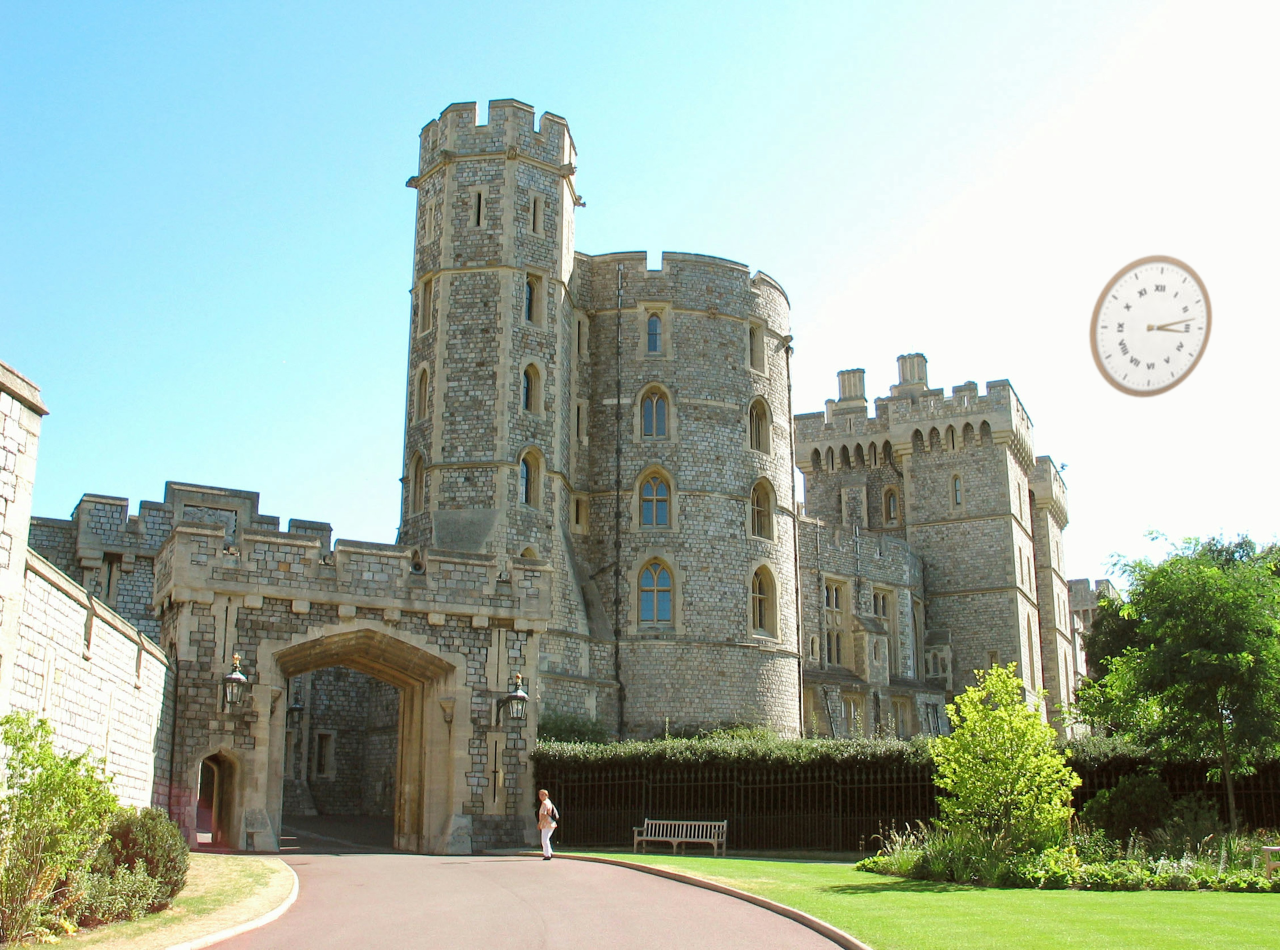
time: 3:13
